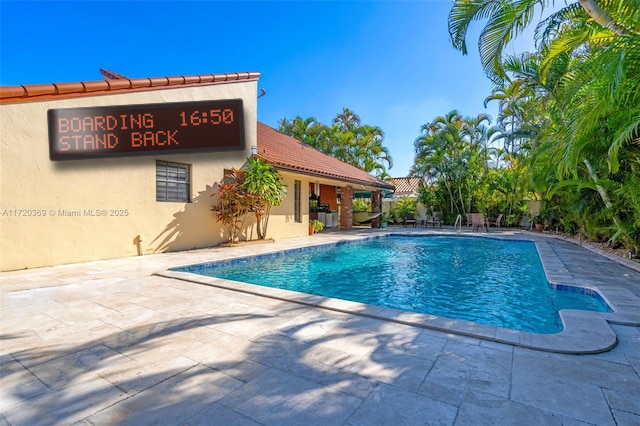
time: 16:50
